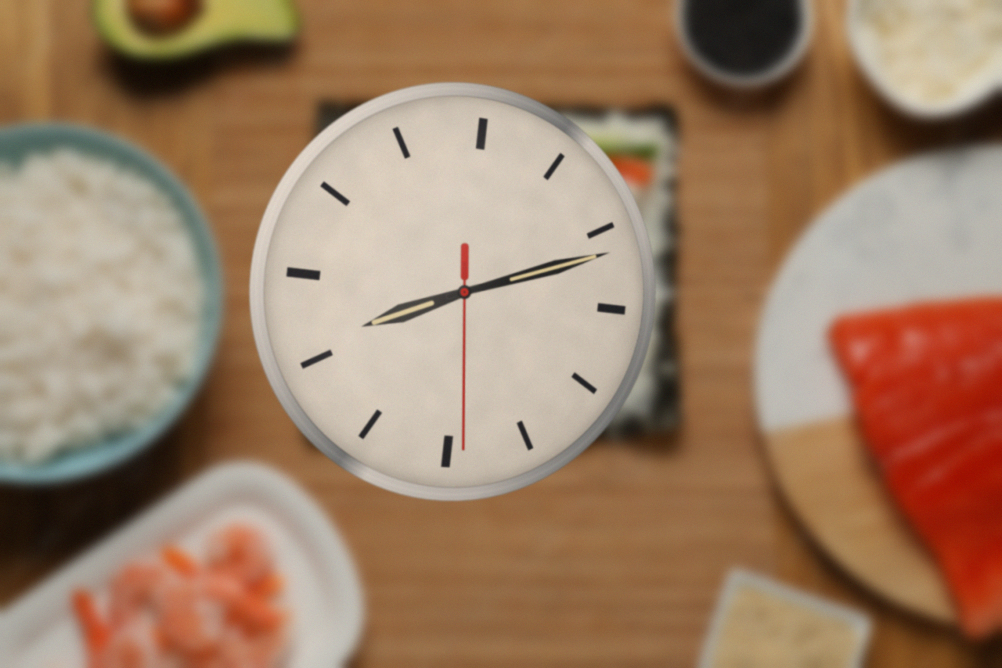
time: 8:11:29
